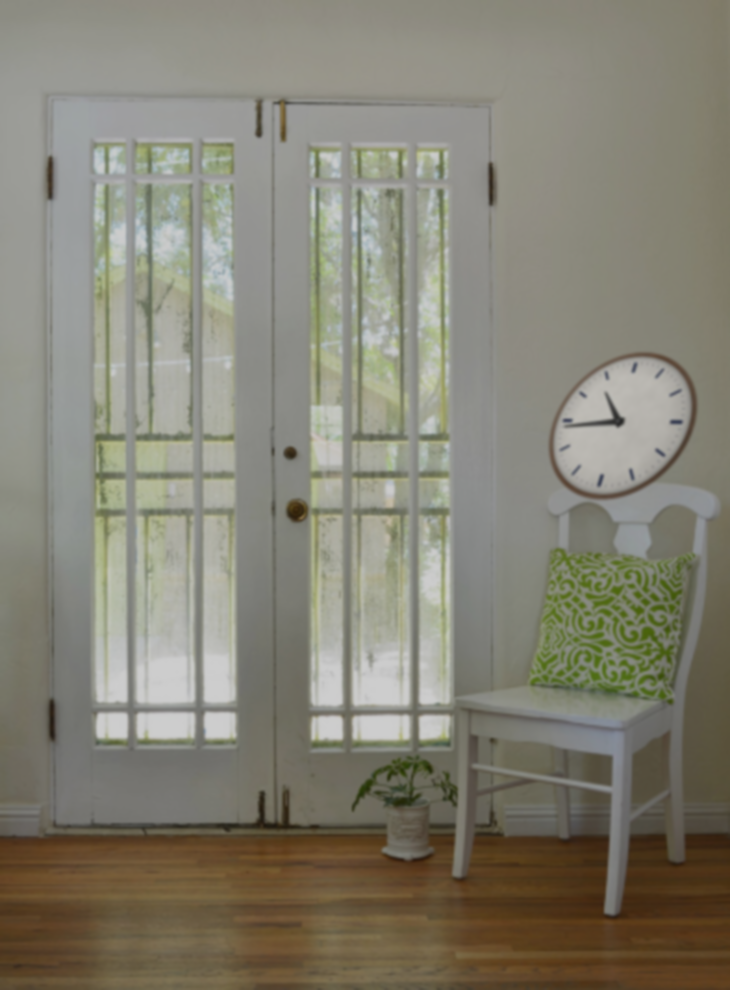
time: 10:44
